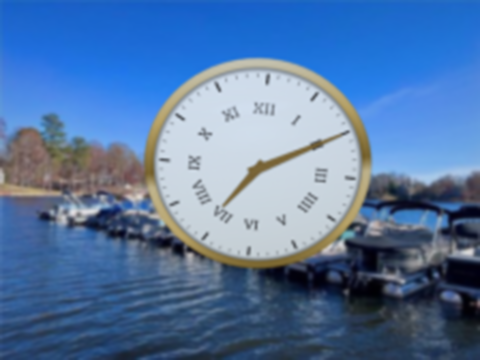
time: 7:10
